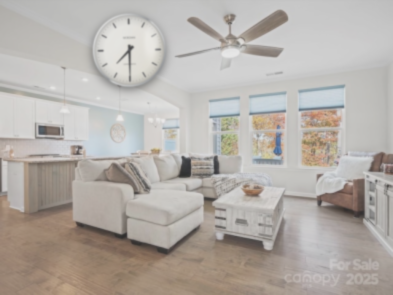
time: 7:30
